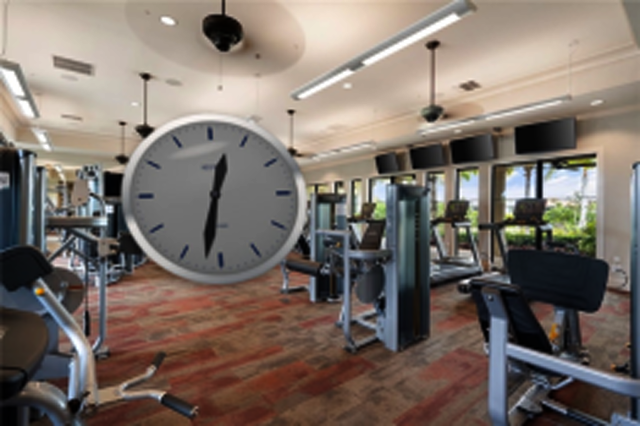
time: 12:32
